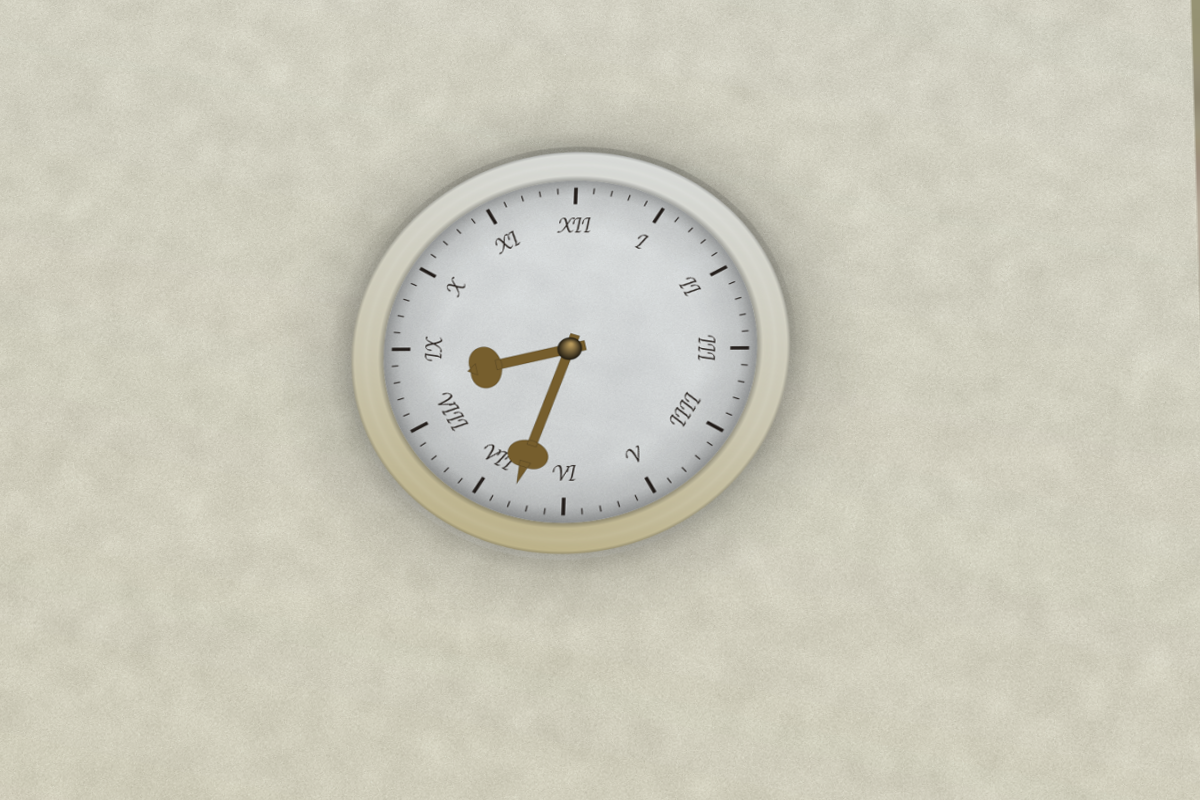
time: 8:33
